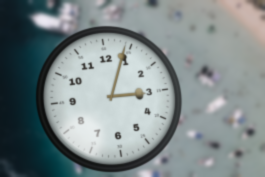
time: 3:04
